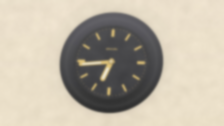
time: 6:44
